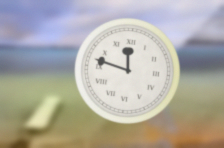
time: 11:47
